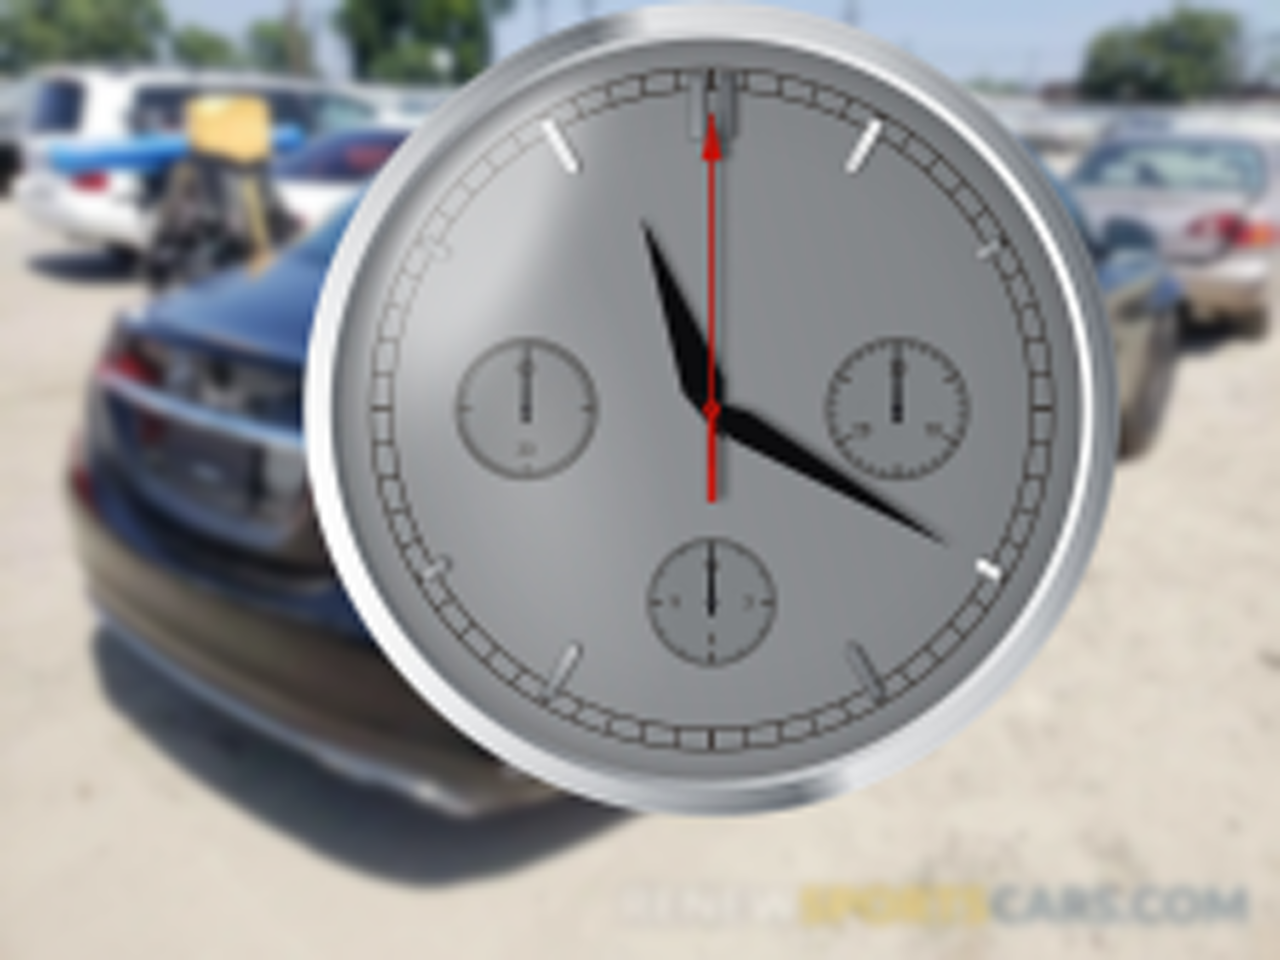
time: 11:20
